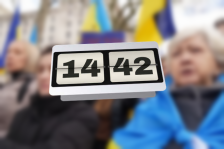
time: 14:42
